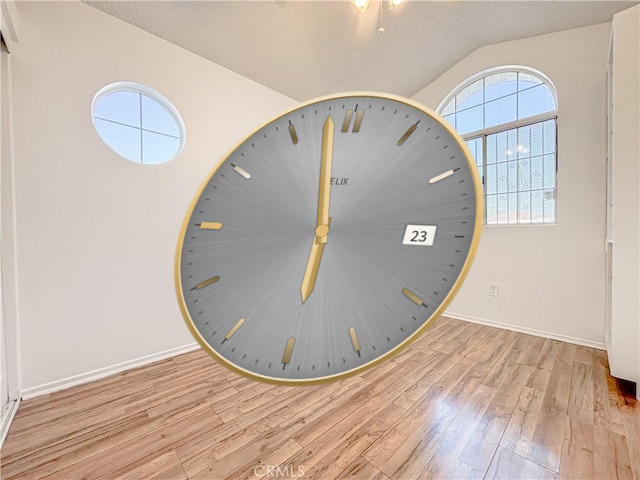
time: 5:58
